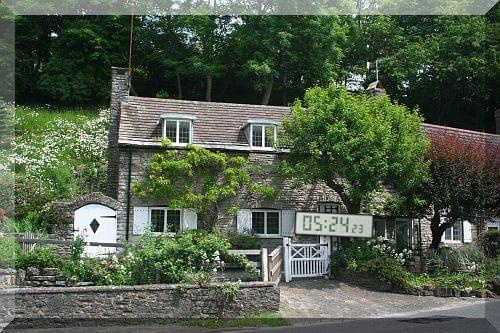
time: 5:24:23
